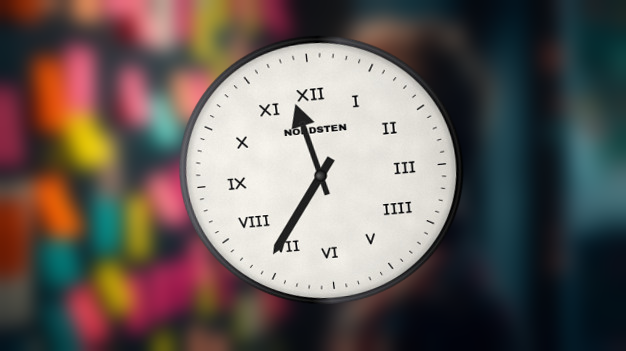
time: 11:36
